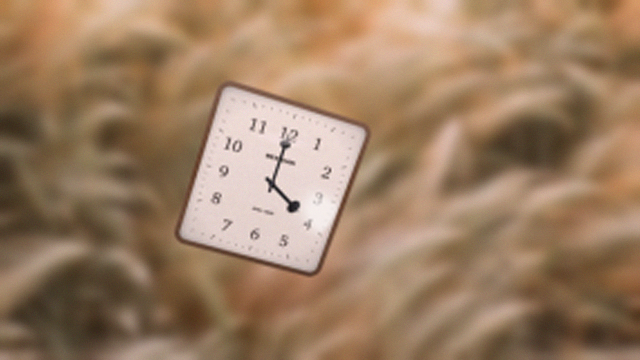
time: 4:00
